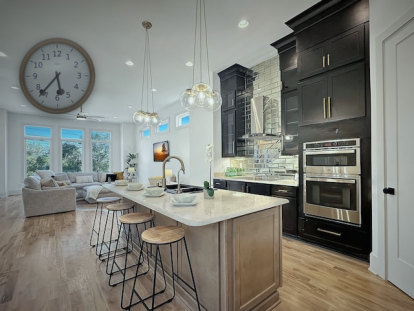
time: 5:37
